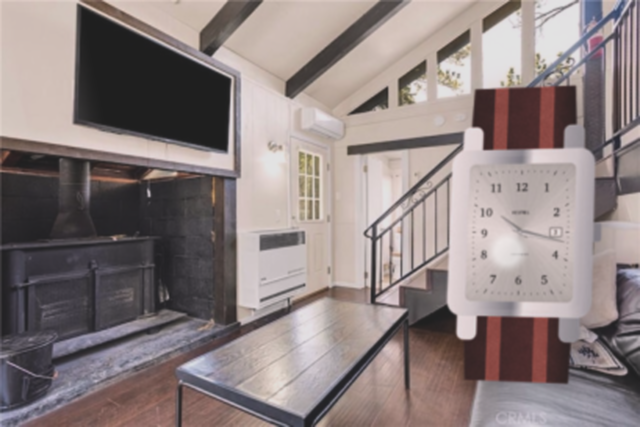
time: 10:17
